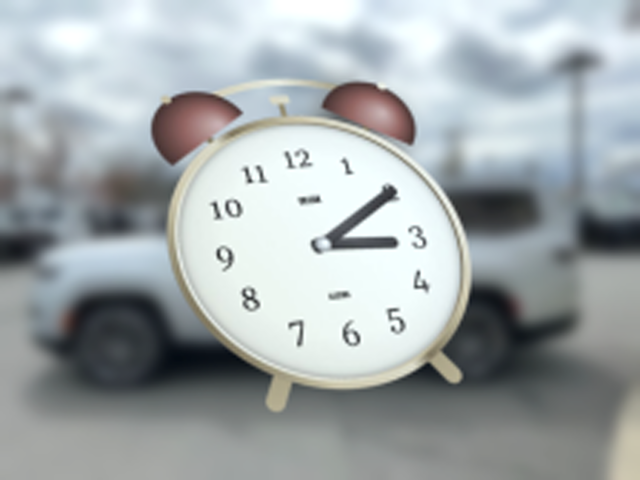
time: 3:10
